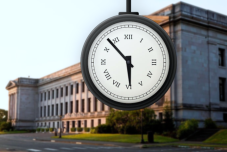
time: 5:53
